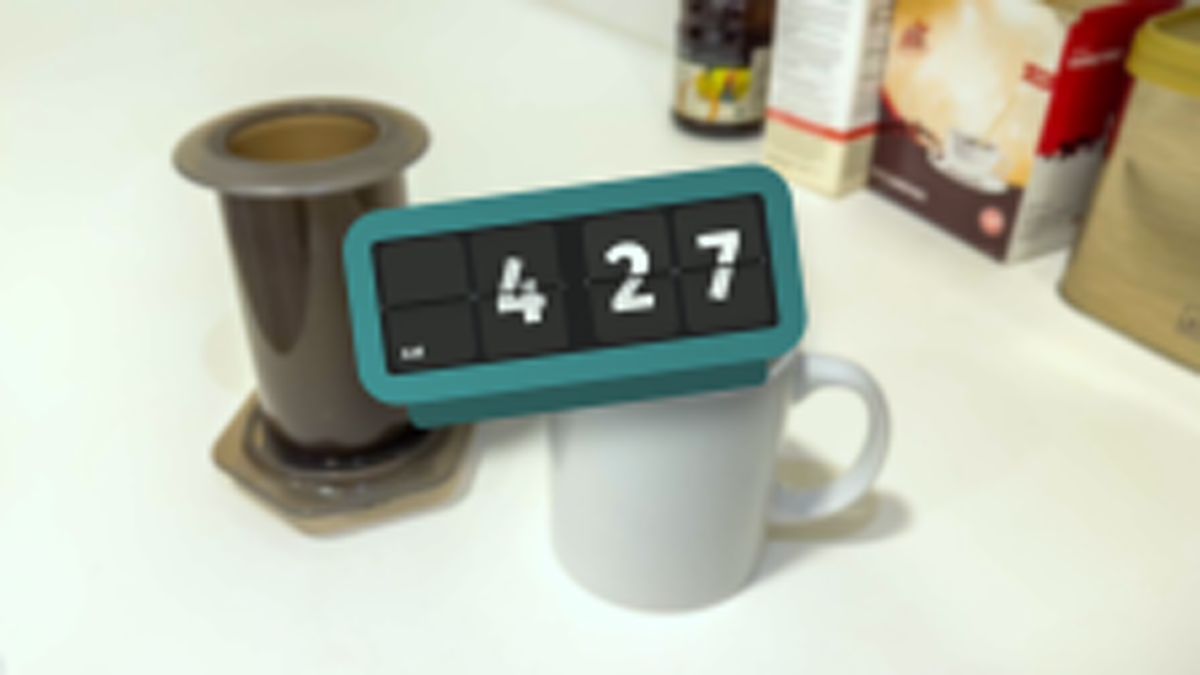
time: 4:27
